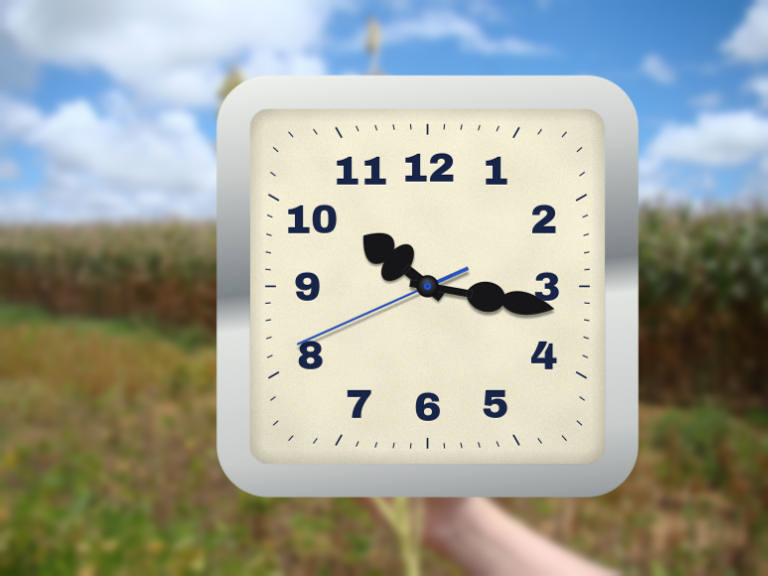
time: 10:16:41
